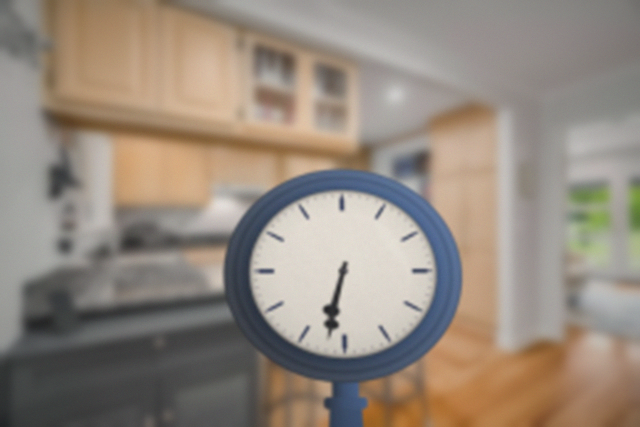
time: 6:32
